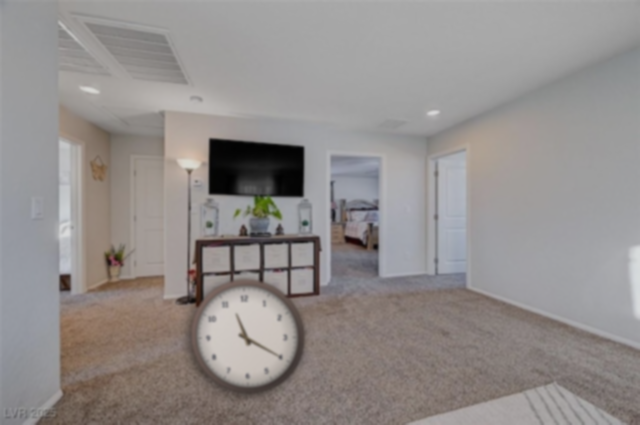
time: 11:20
